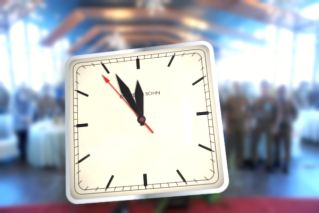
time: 11:55:54
